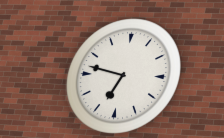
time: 6:47
